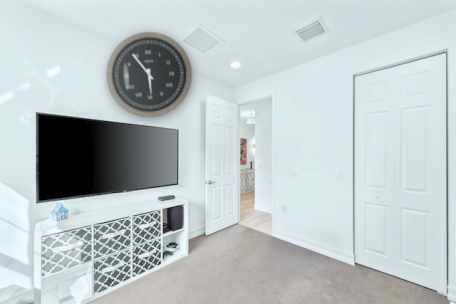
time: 5:54
